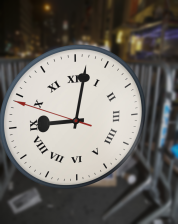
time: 9:01:49
